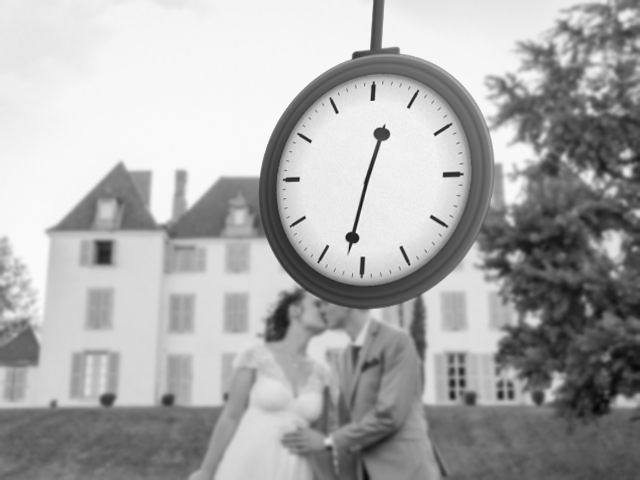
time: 12:32
